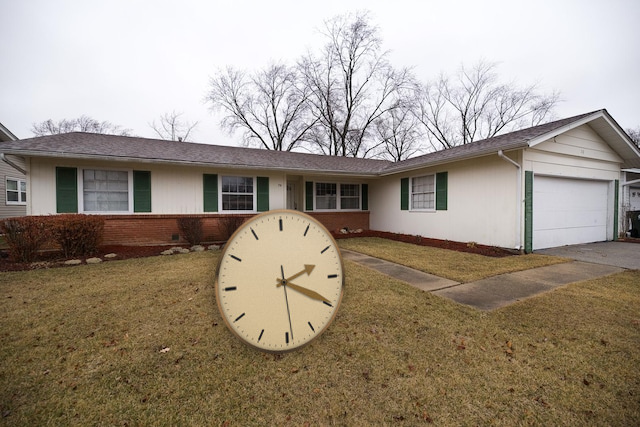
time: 2:19:29
